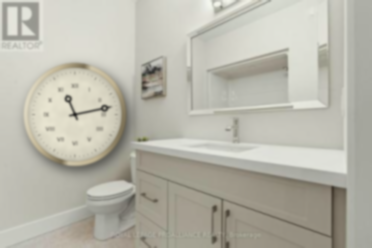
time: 11:13
